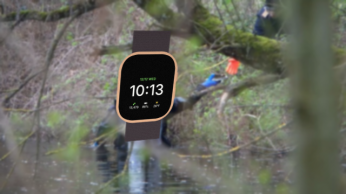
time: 10:13
